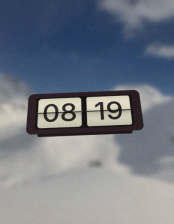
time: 8:19
